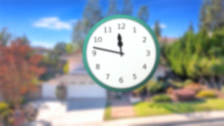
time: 11:47
